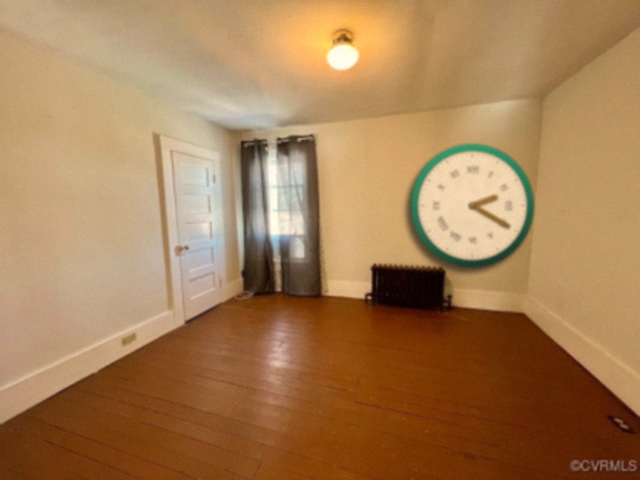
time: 2:20
